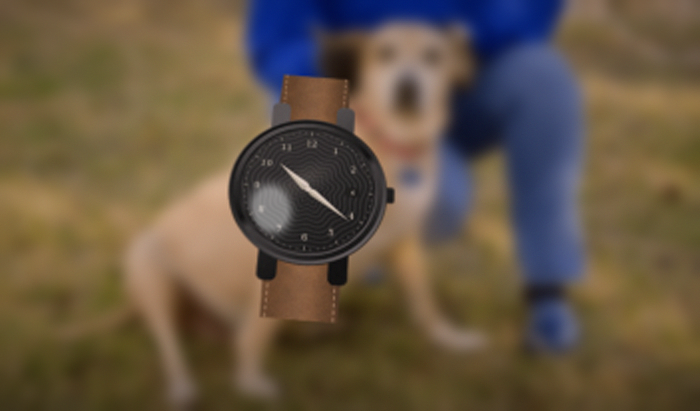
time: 10:21
